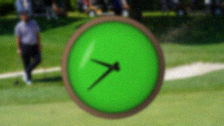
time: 9:38
